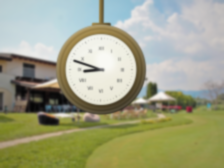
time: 8:48
